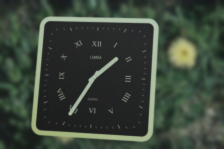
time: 1:35
